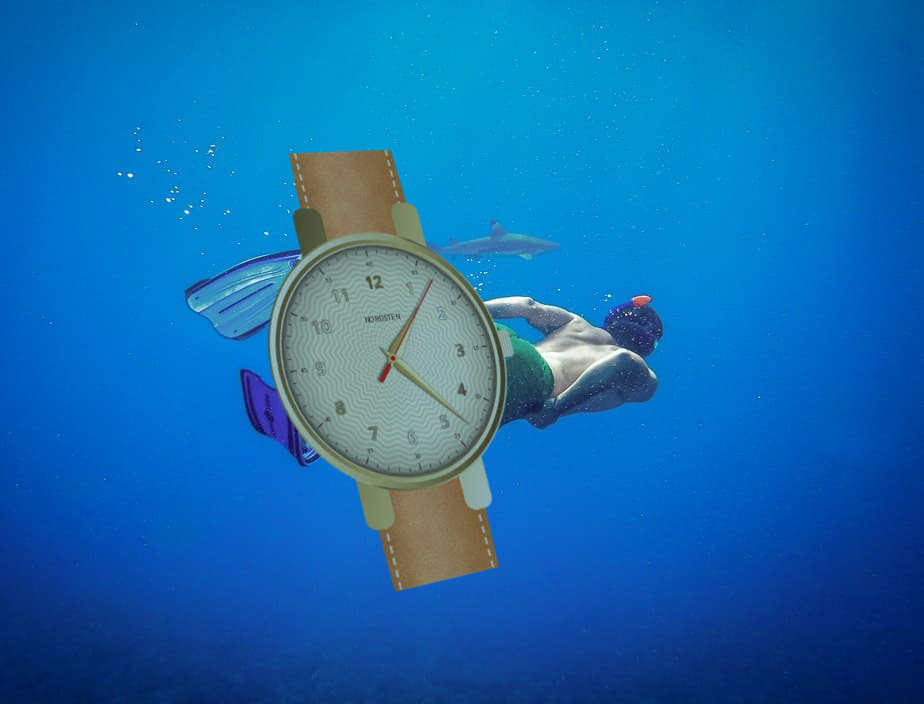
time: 1:23:07
